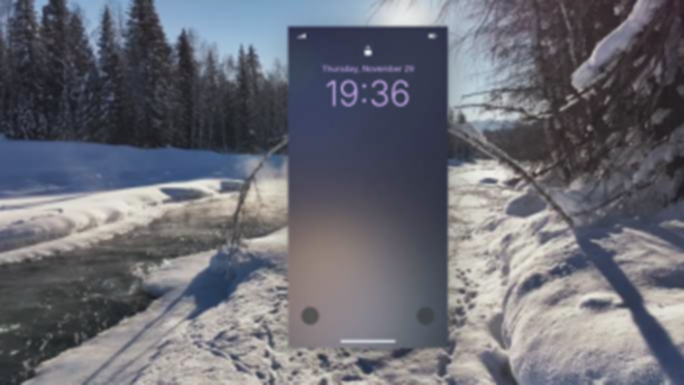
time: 19:36
